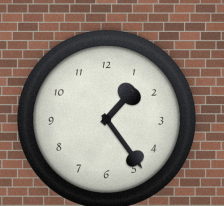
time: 1:24
